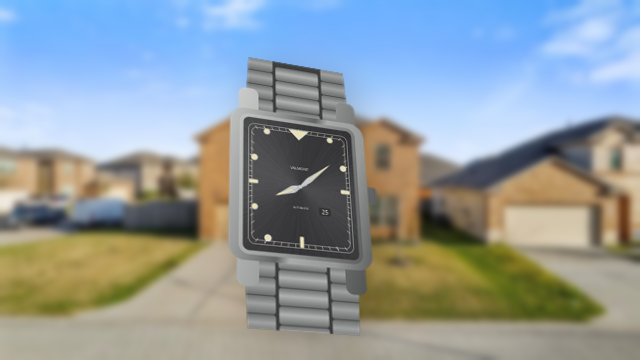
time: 8:08
